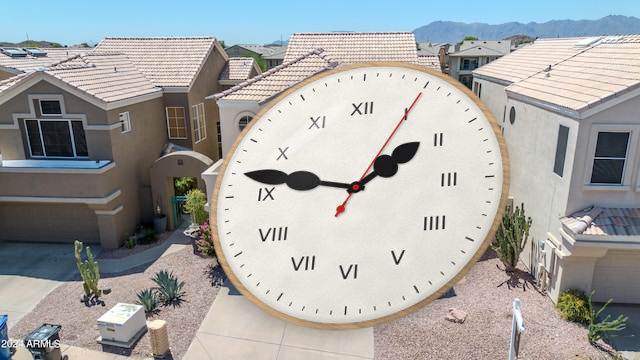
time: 1:47:05
